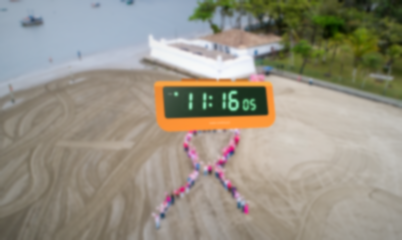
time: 11:16
